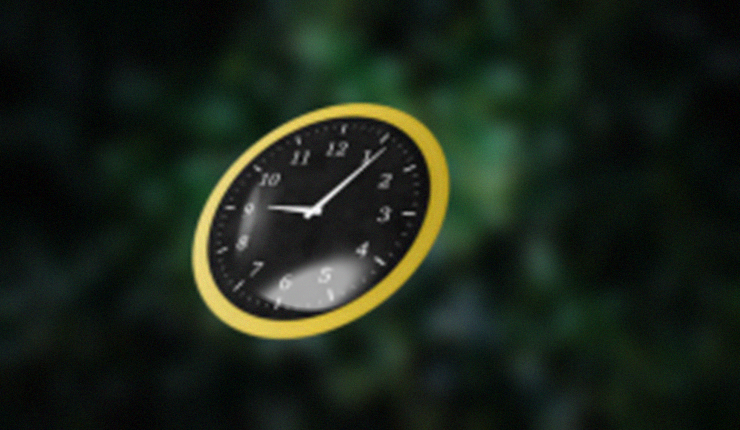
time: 9:06
